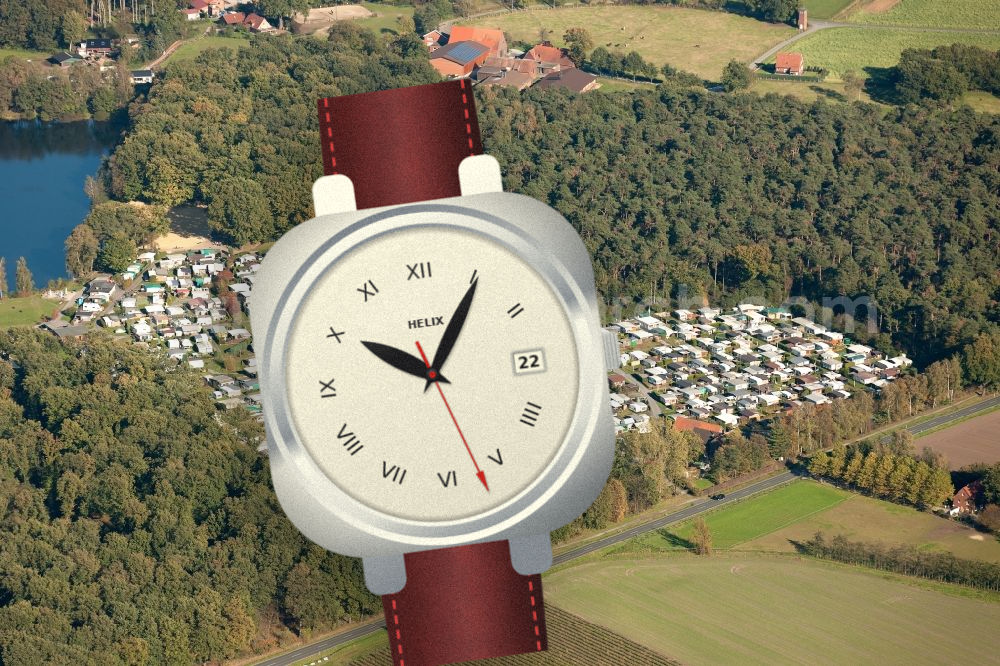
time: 10:05:27
